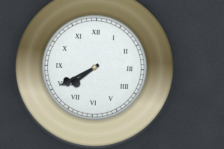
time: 7:40
